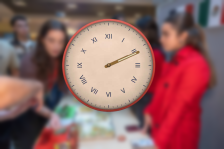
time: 2:11
